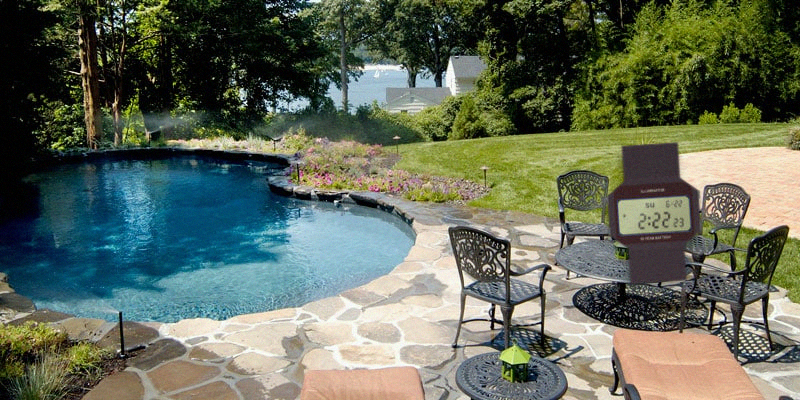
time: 2:22:23
